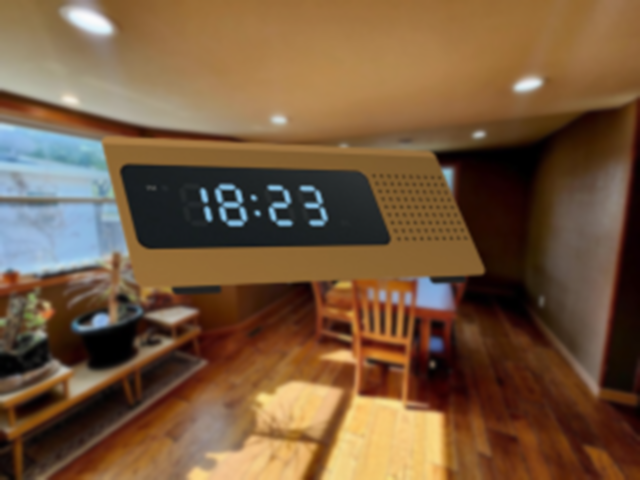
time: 18:23
